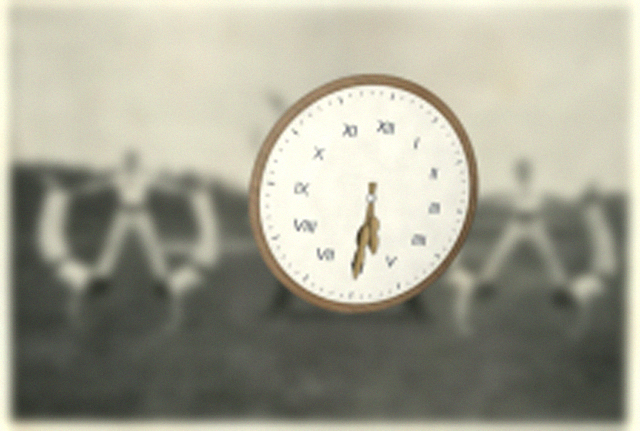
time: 5:30
